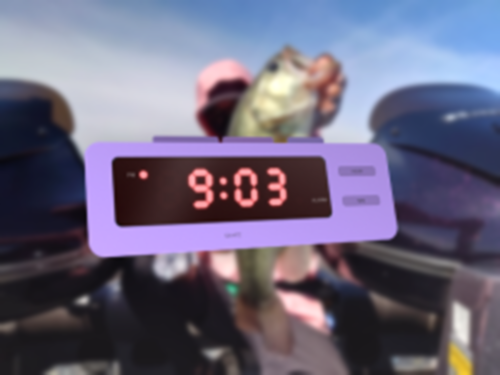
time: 9:03
